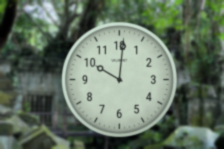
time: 10:01
